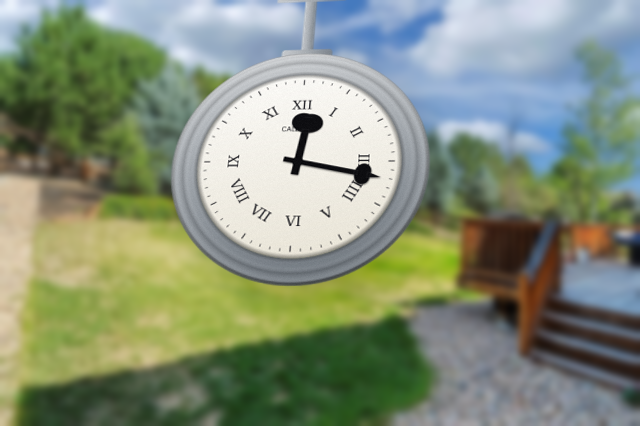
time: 12:17
